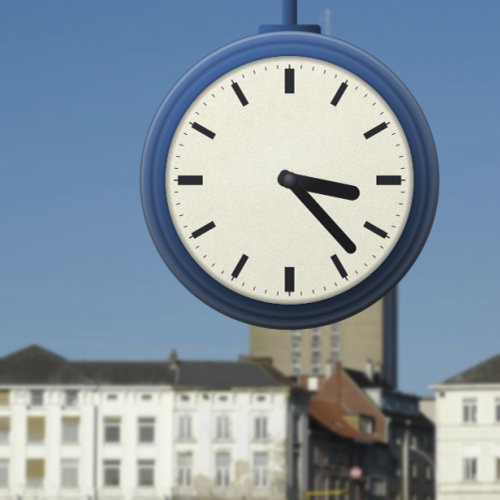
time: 3:23
